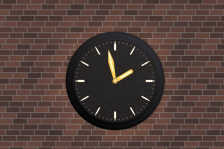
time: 1:58
